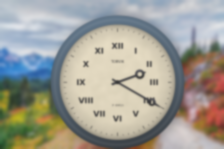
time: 2:20
